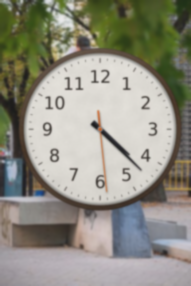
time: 4:22:29
